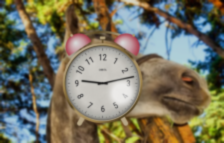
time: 9:13
